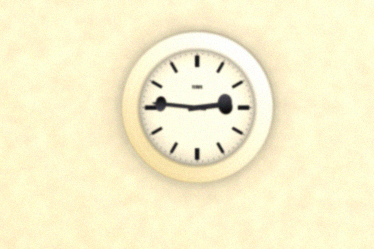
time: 2:46
